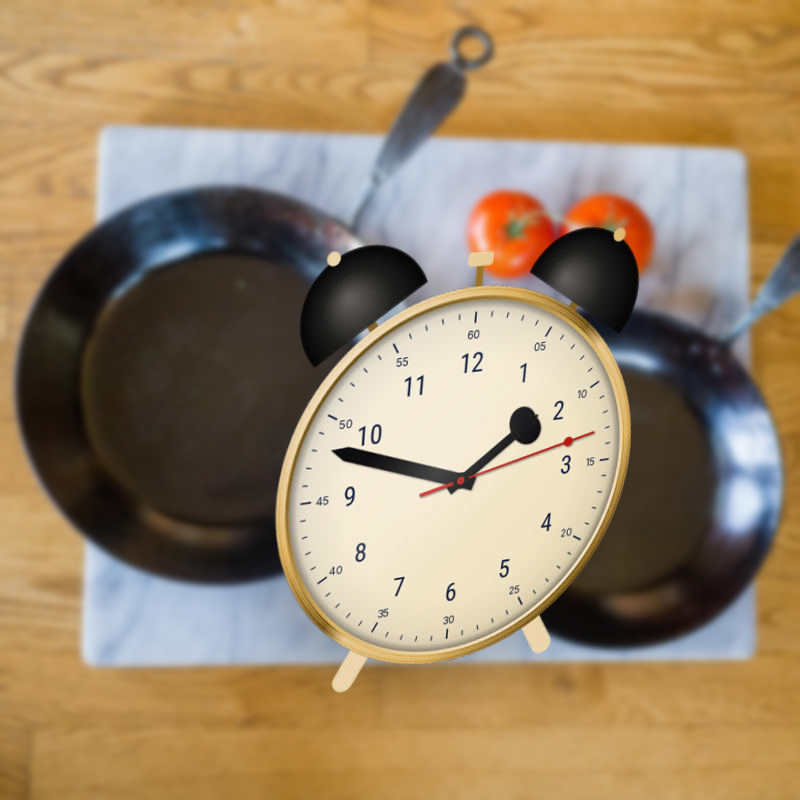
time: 1:48:13
